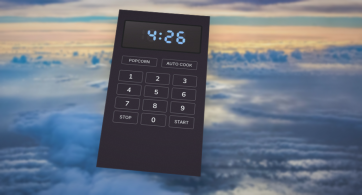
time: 4:26
